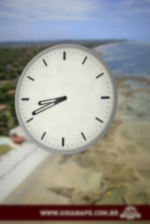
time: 8:41
